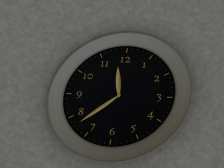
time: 11:38
